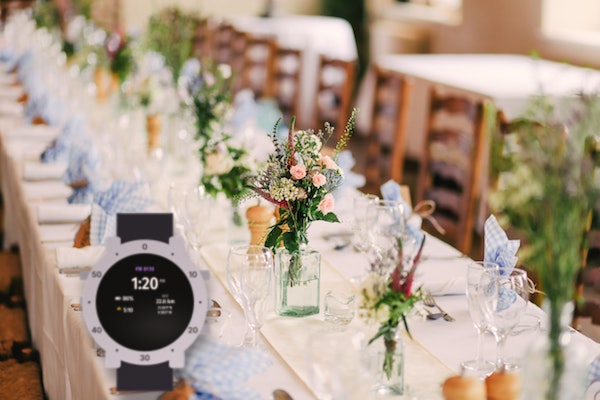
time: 1:20
